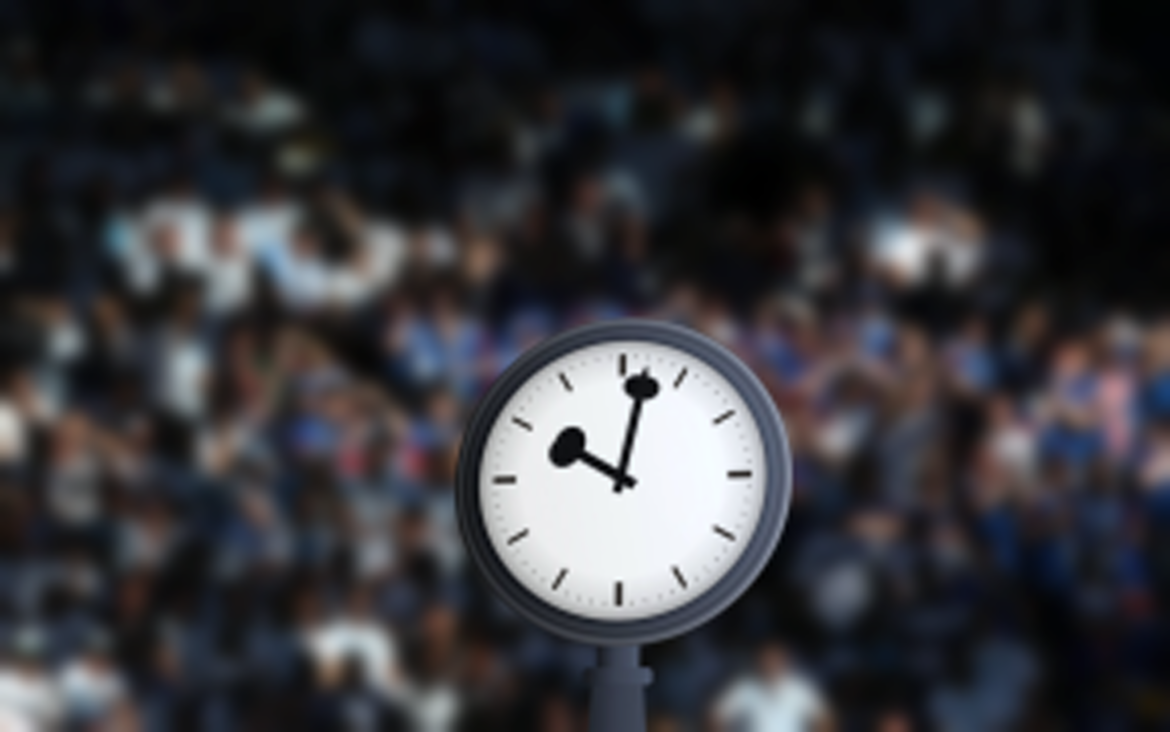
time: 10:02
